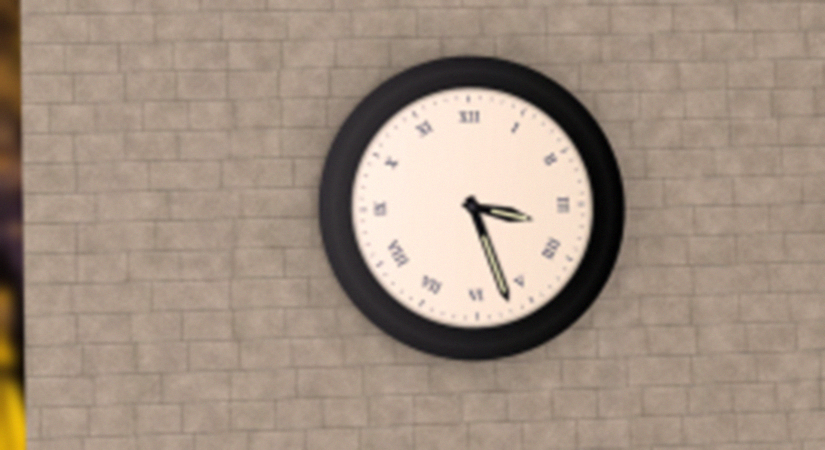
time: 3:27
